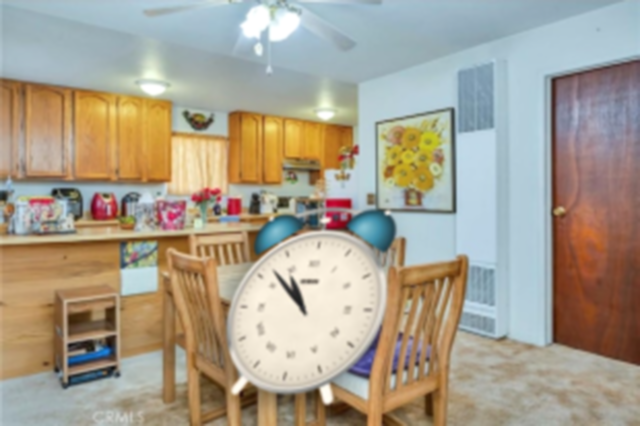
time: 10:52
